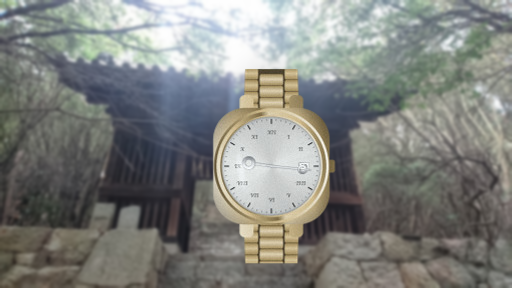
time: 9:16
